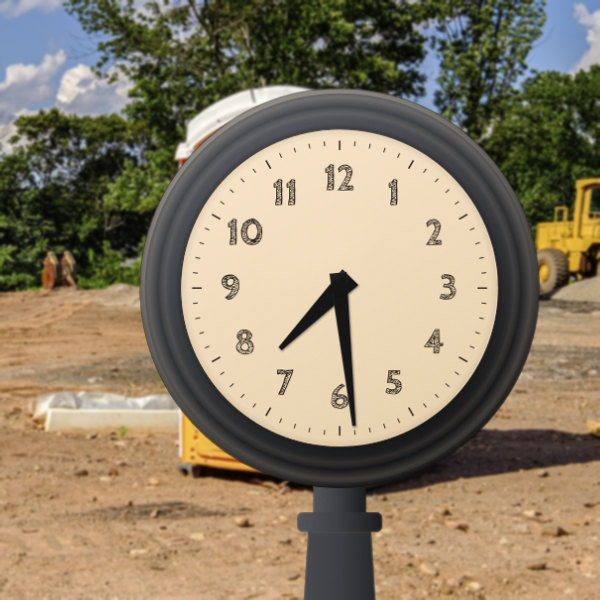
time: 7:29
